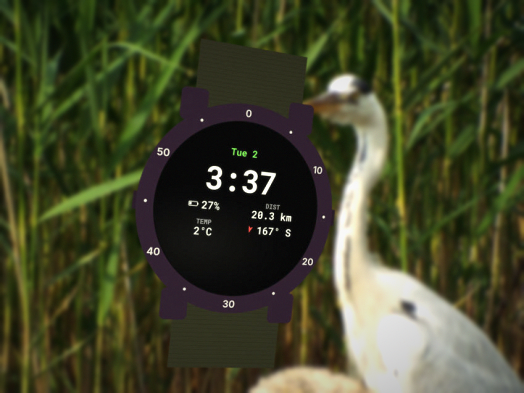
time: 3:37
